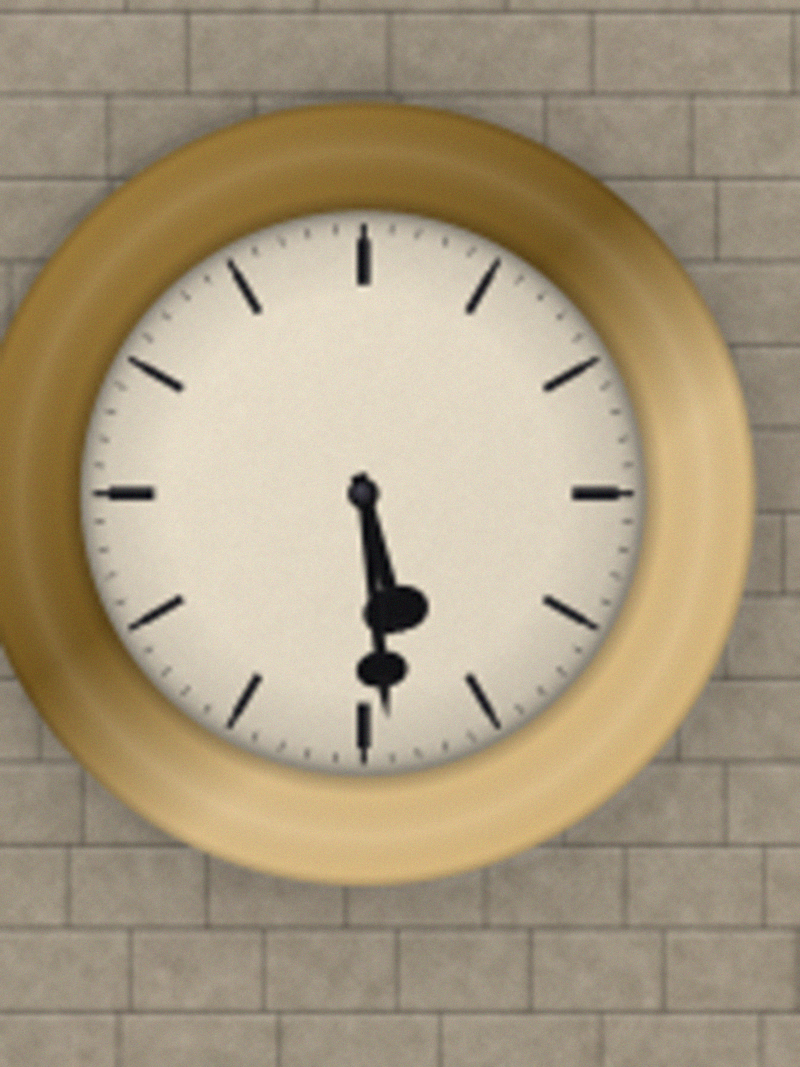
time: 5:29
